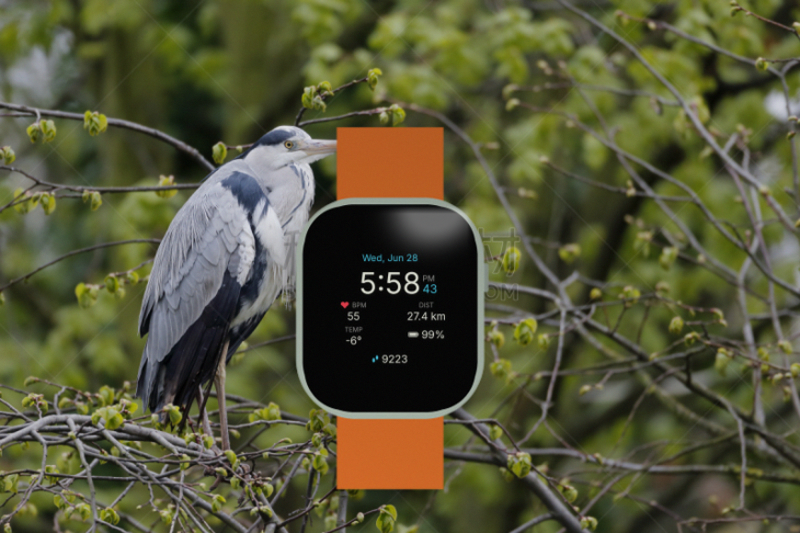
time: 5:58:43
